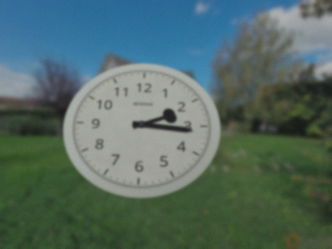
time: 2:16
